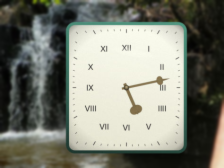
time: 5:13
